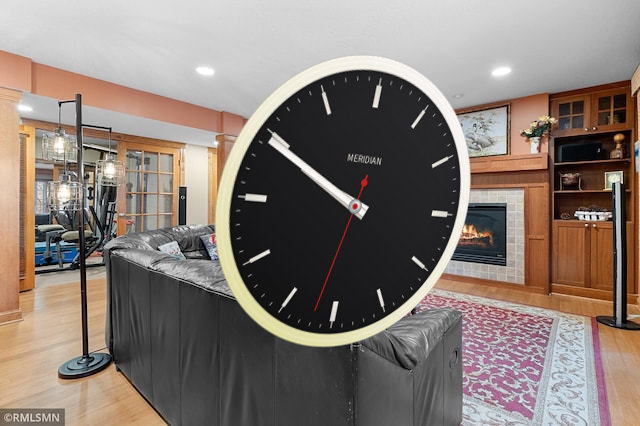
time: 9:49:32
